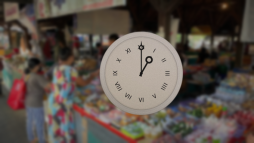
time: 1:00
